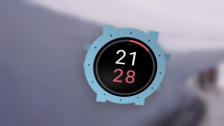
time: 21:28
